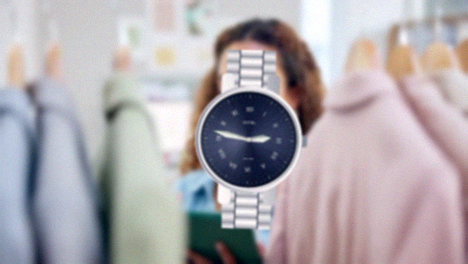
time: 2:47
